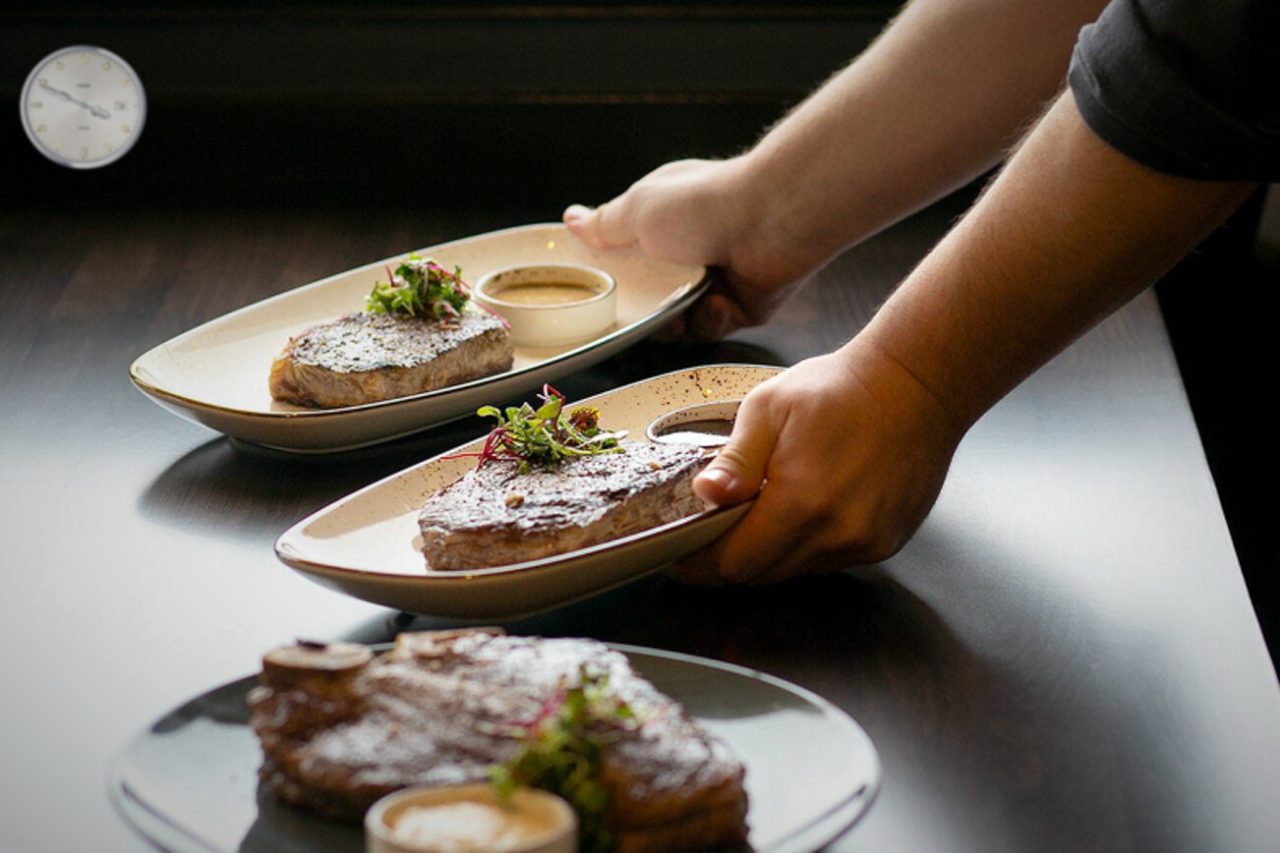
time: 3:49
